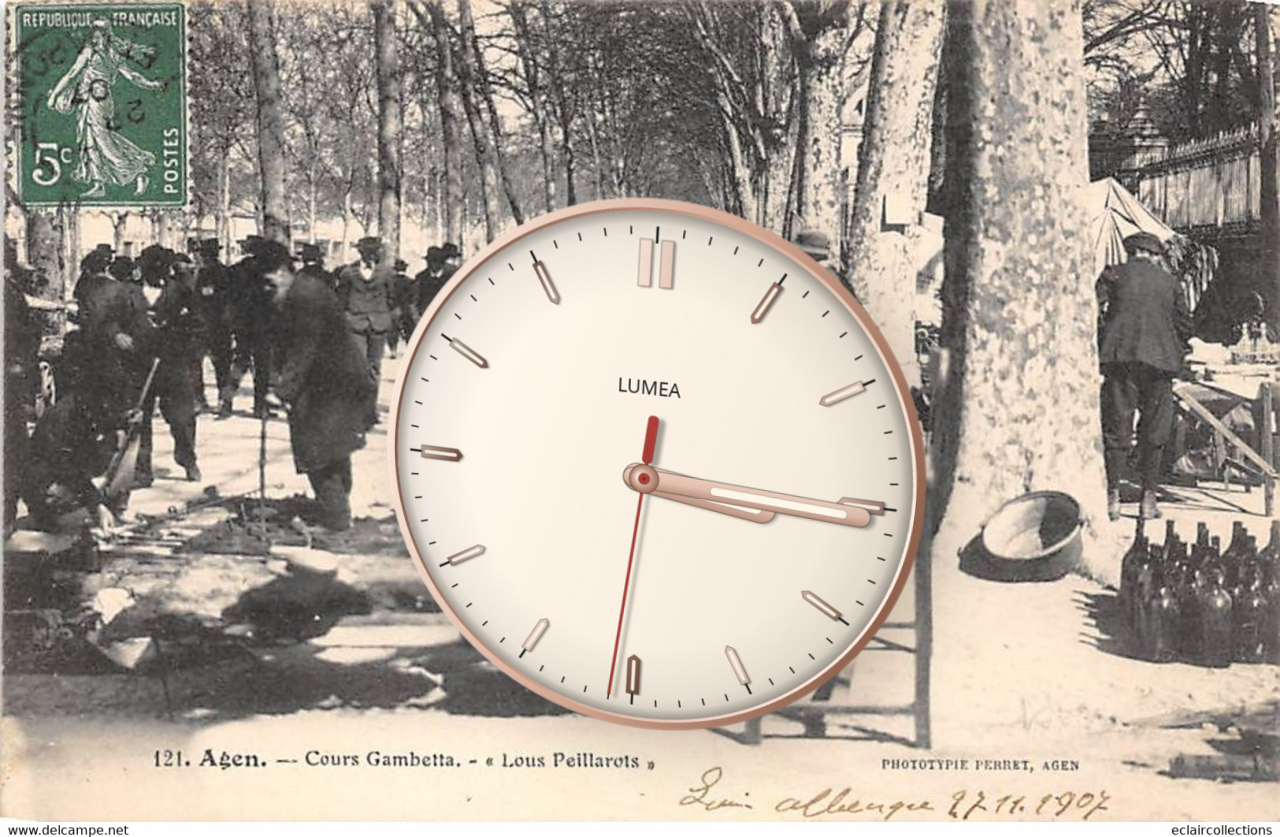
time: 3:15:31
